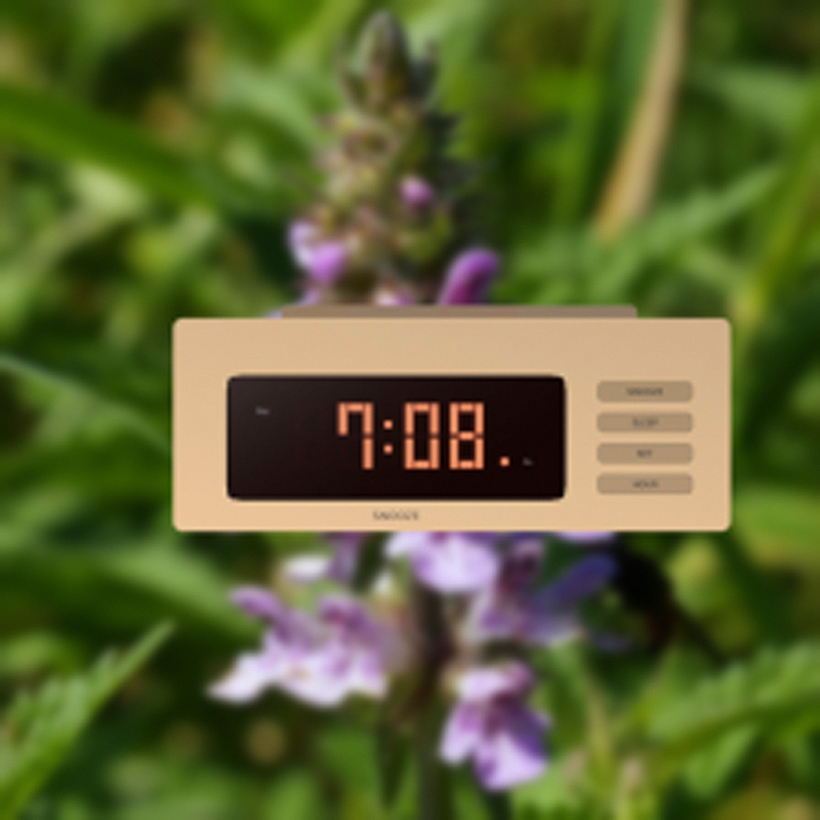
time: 7:08
